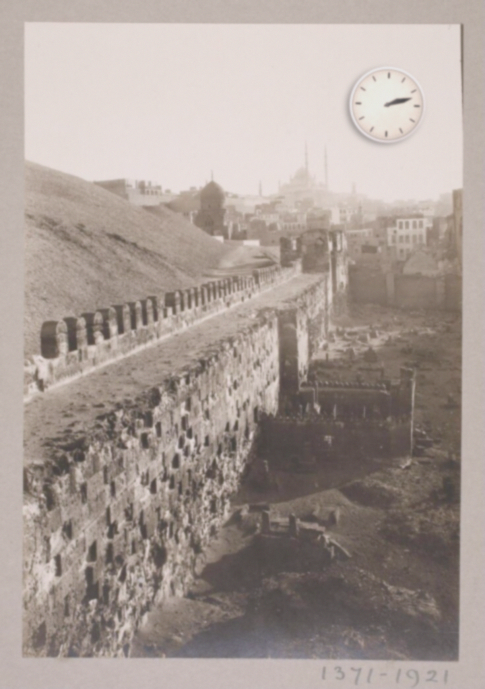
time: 2:12
